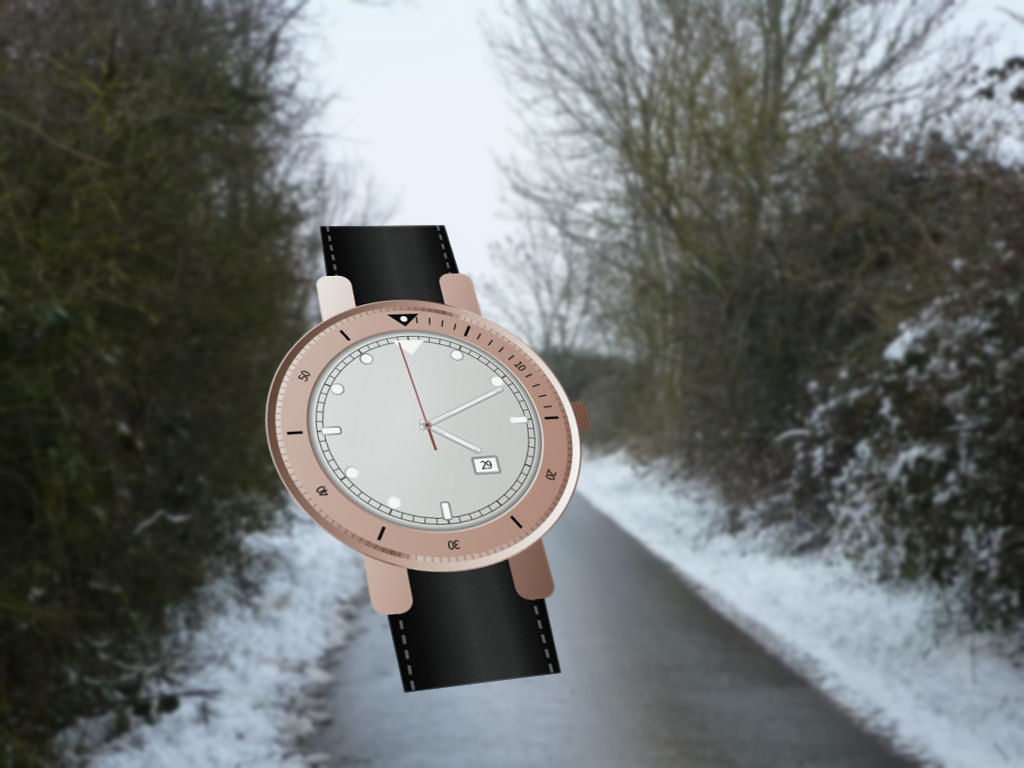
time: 4:10:59
